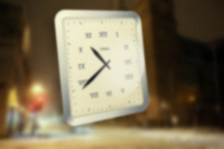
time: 10:39
